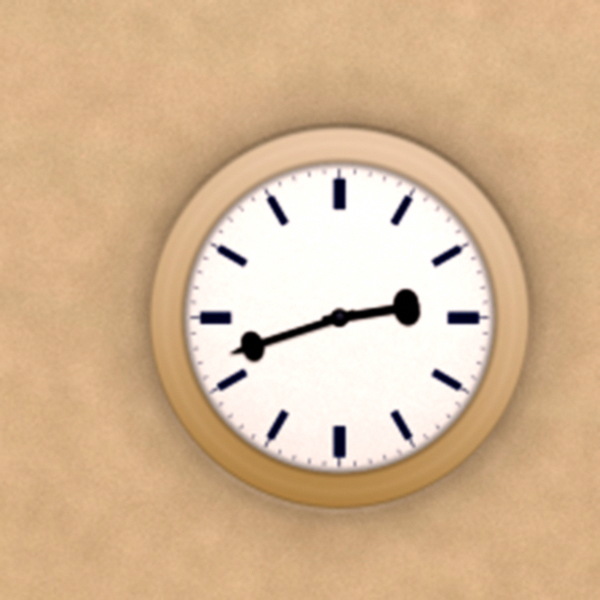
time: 2:42
